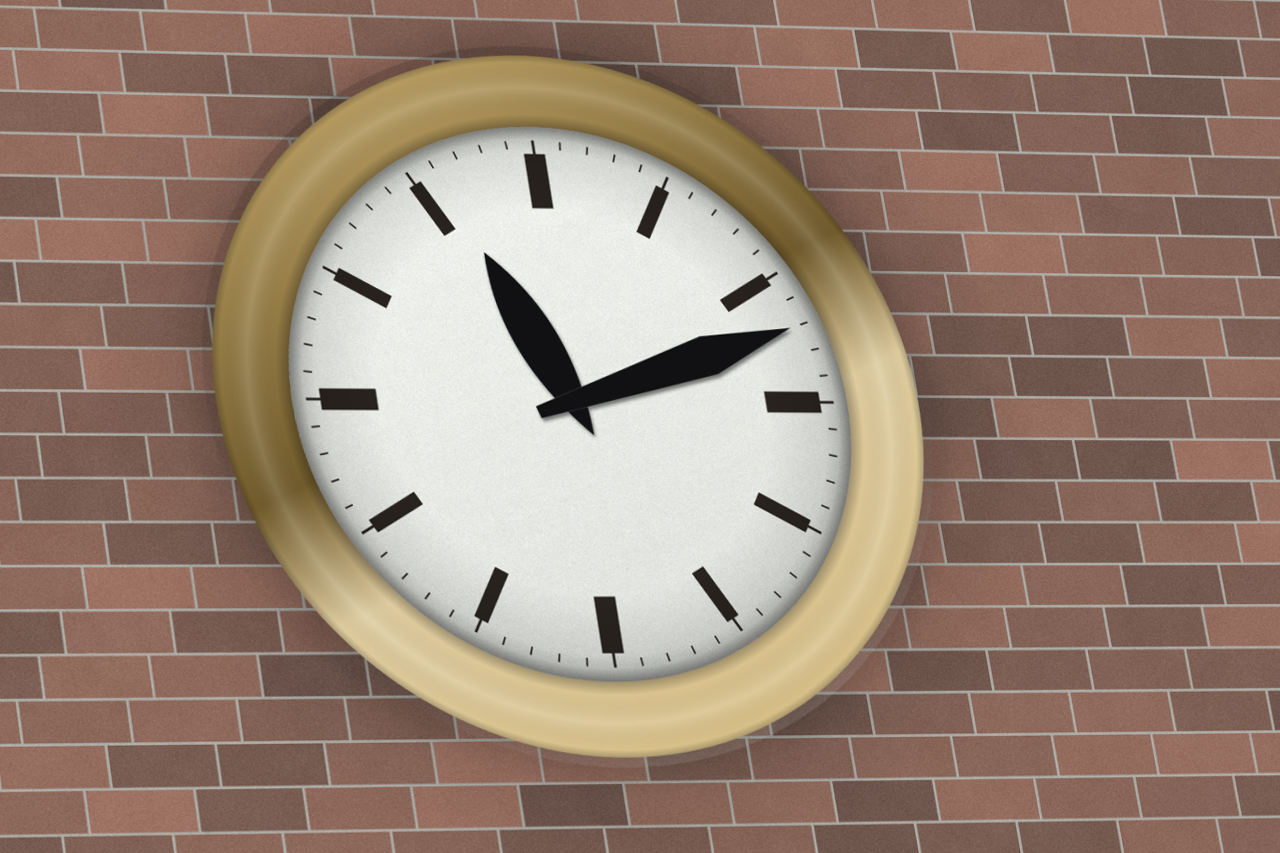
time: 11:12
